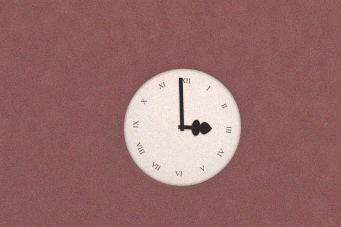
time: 2:59
